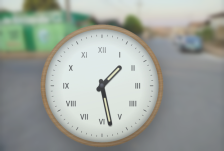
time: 1:28
